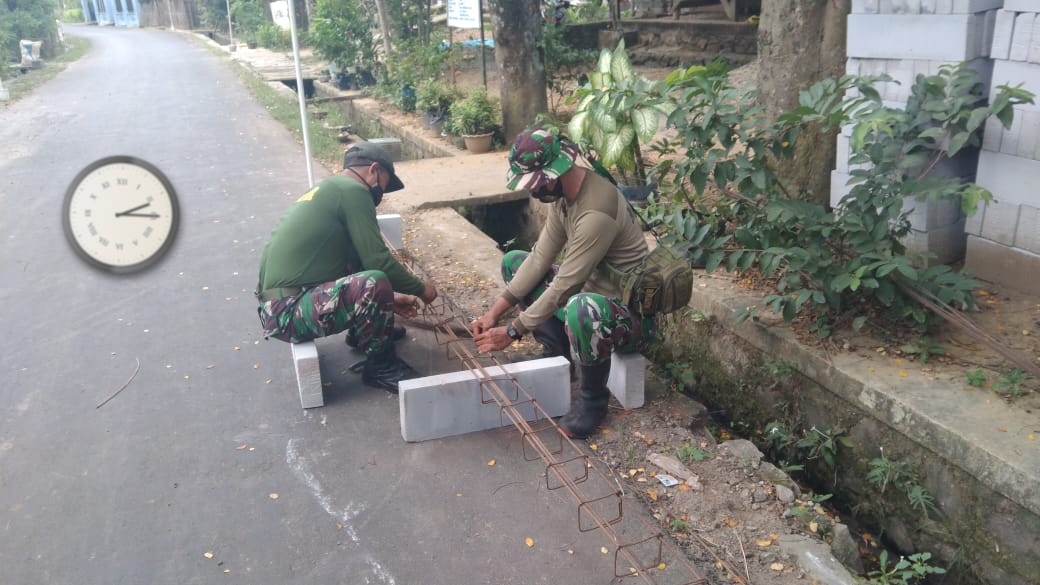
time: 2:15
